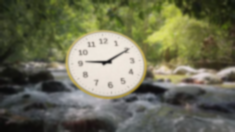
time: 9:10
